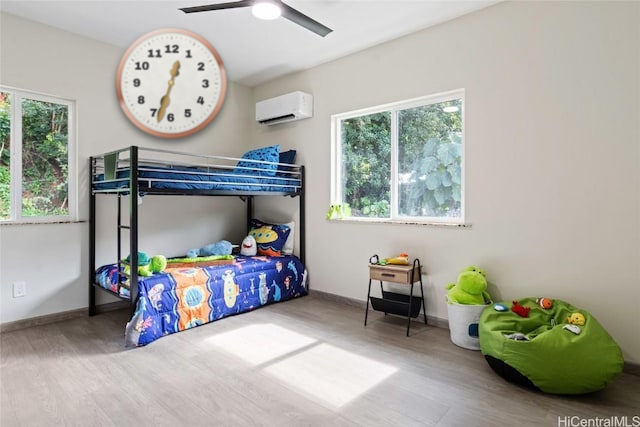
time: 12:33
